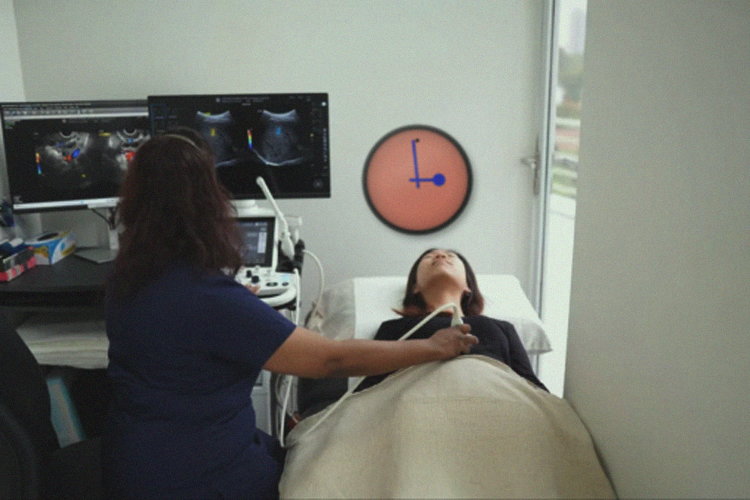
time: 2:59
